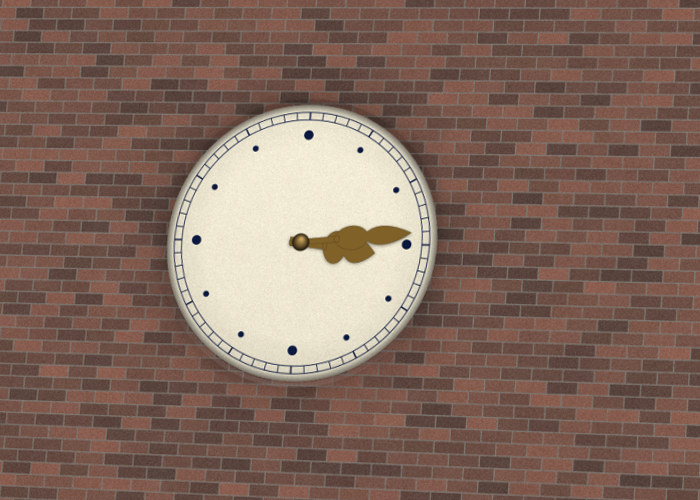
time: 3:14
